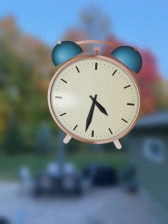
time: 4:32
